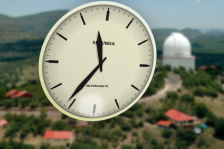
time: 11:36
